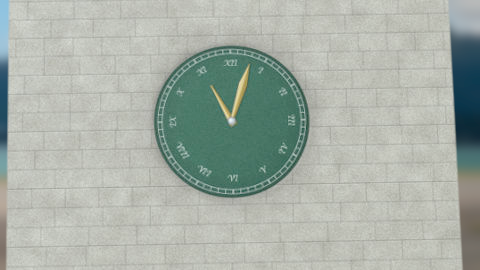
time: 11:03
